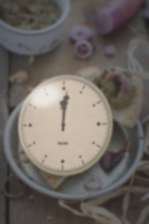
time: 12:01
